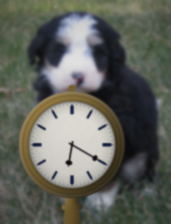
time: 6:20
